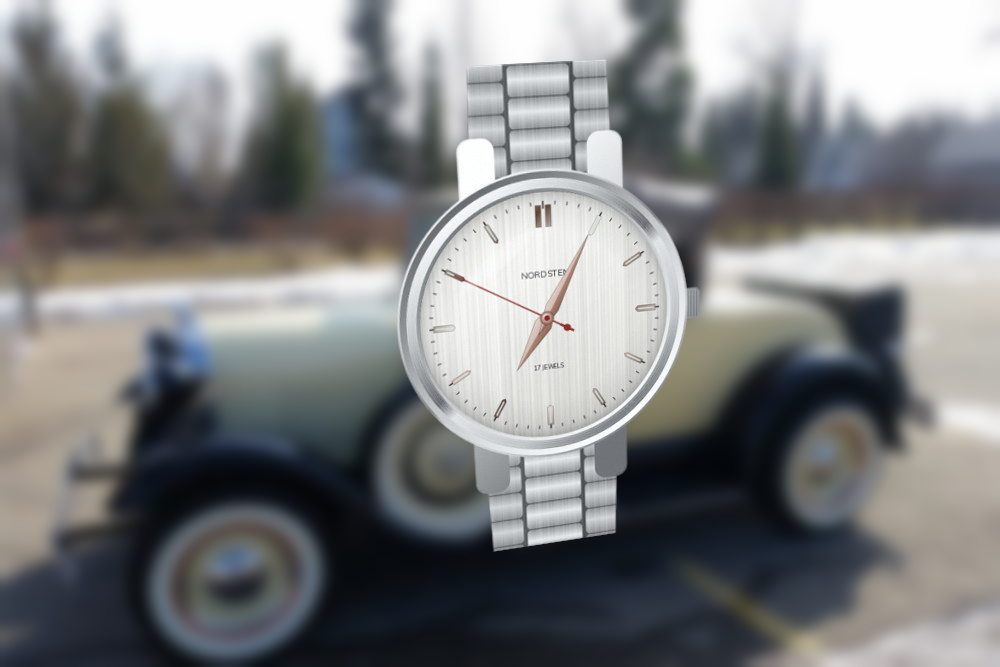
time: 7:04:50
